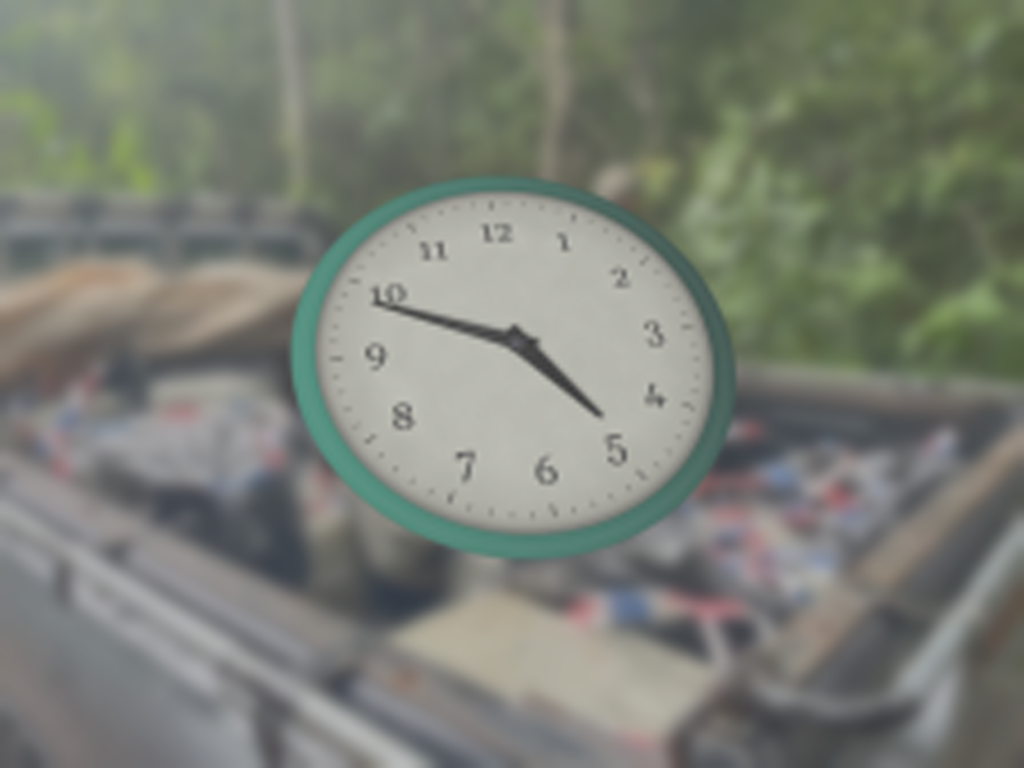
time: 4:49
